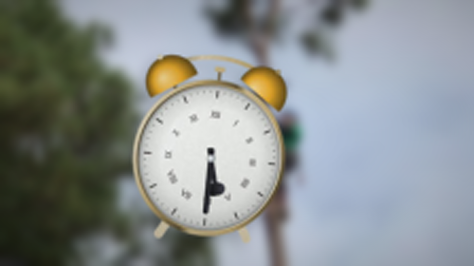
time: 5:30
